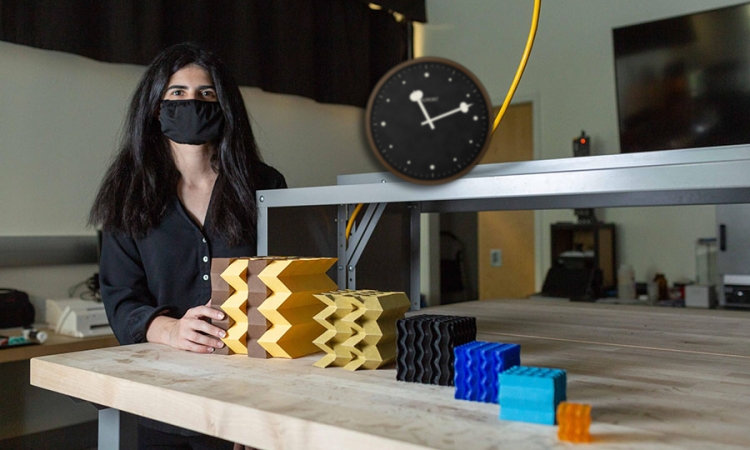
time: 11:12
